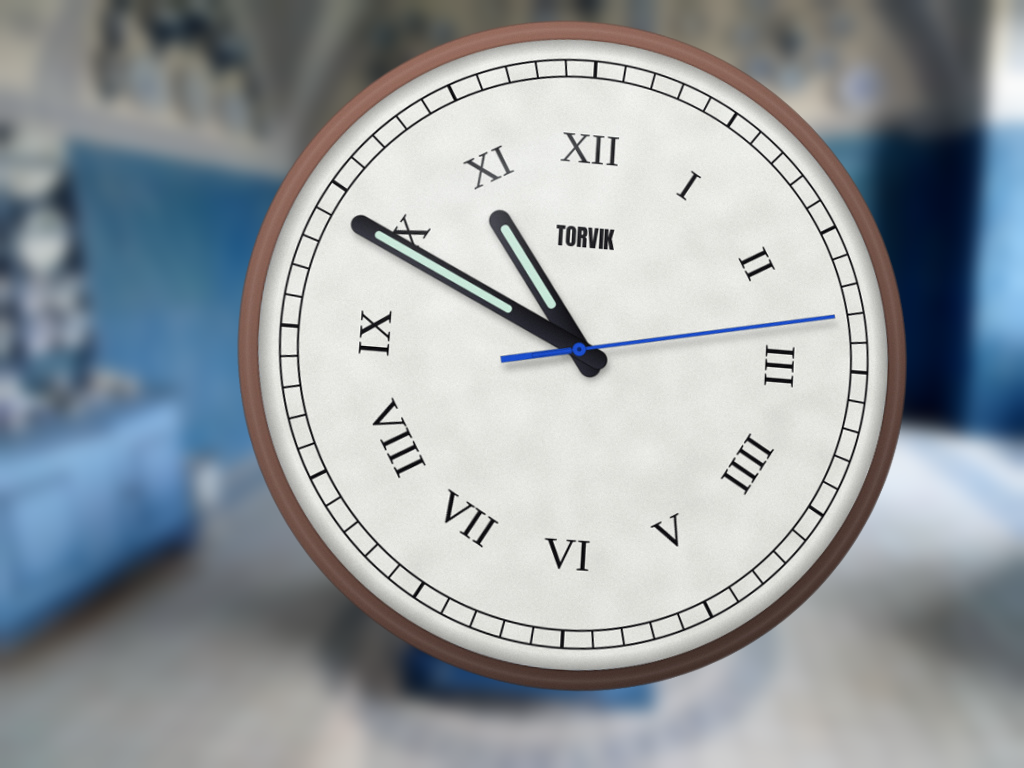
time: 10:49:13
